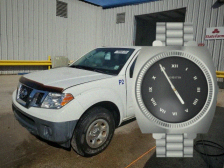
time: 4:55
